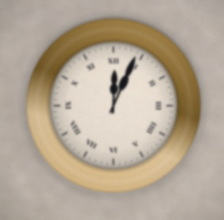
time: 12:04
